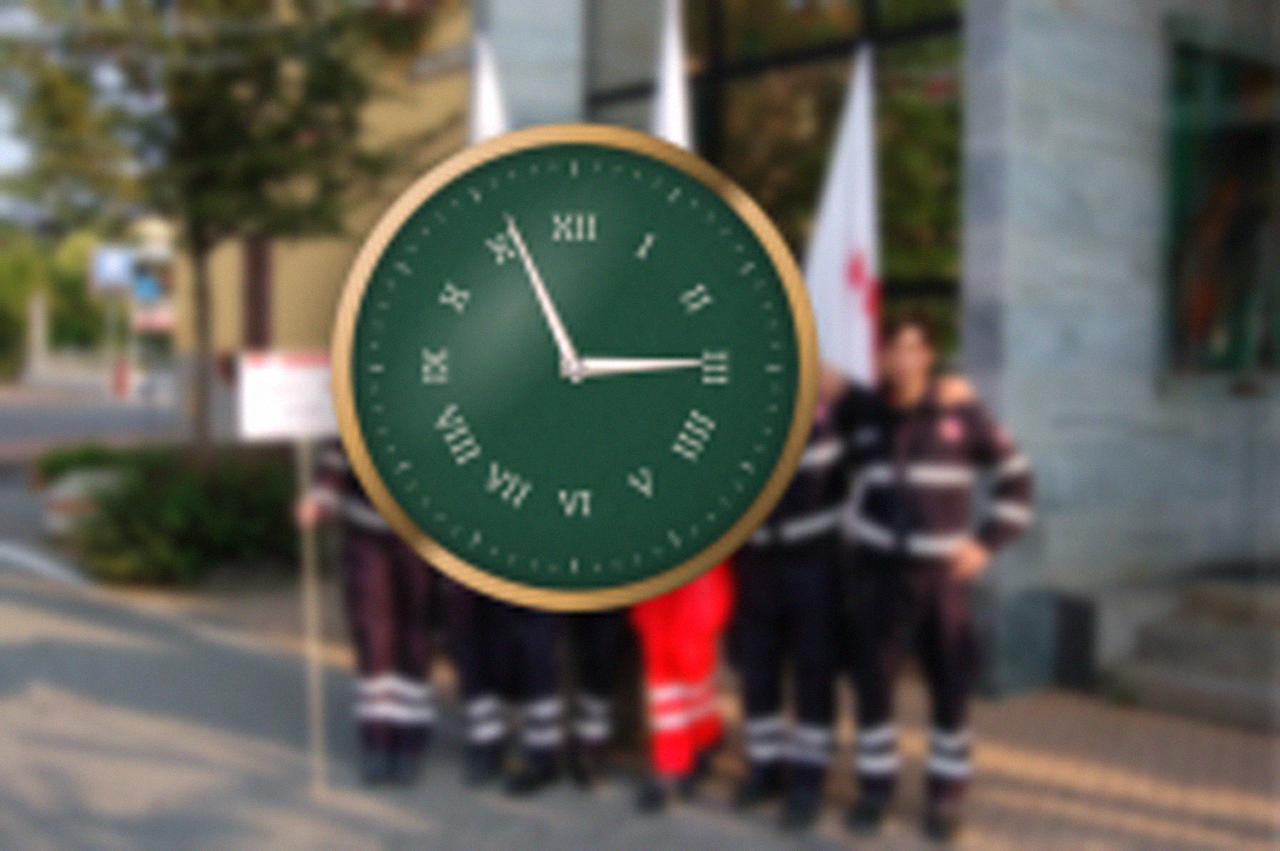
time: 2:56
